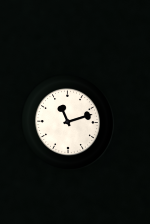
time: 11:12
